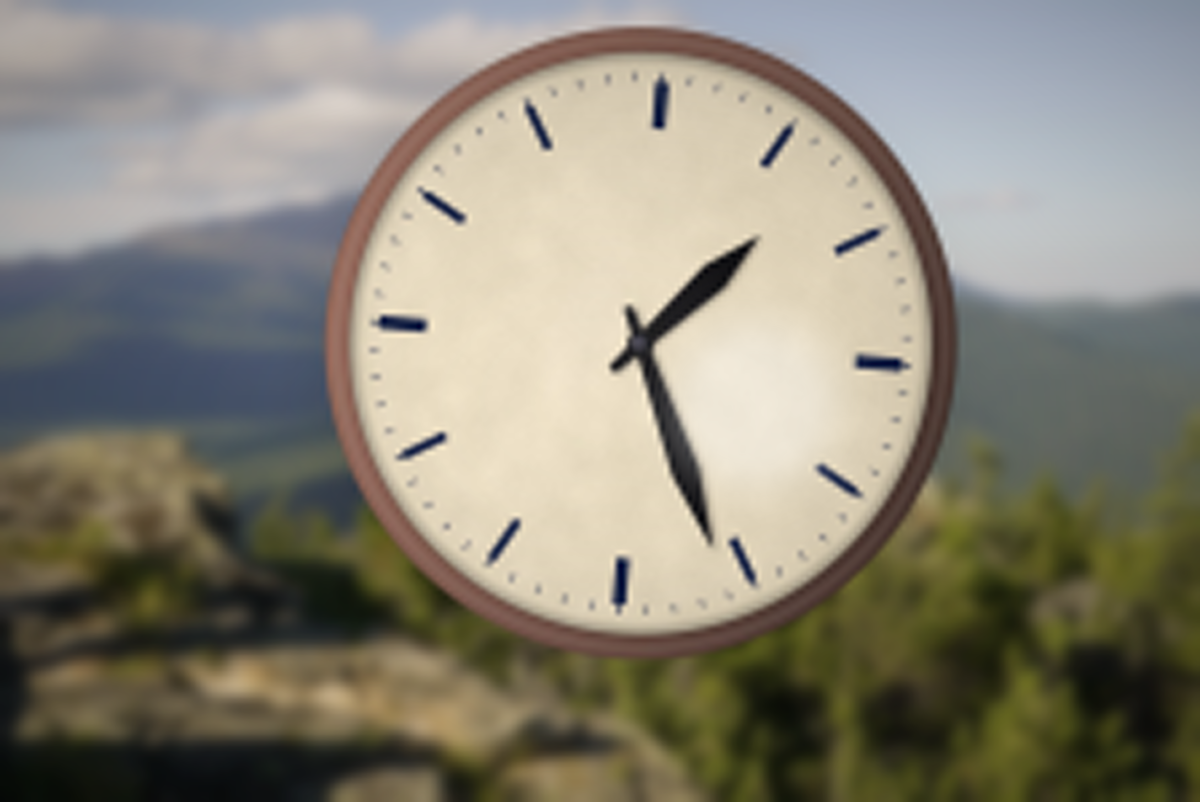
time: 1:26
